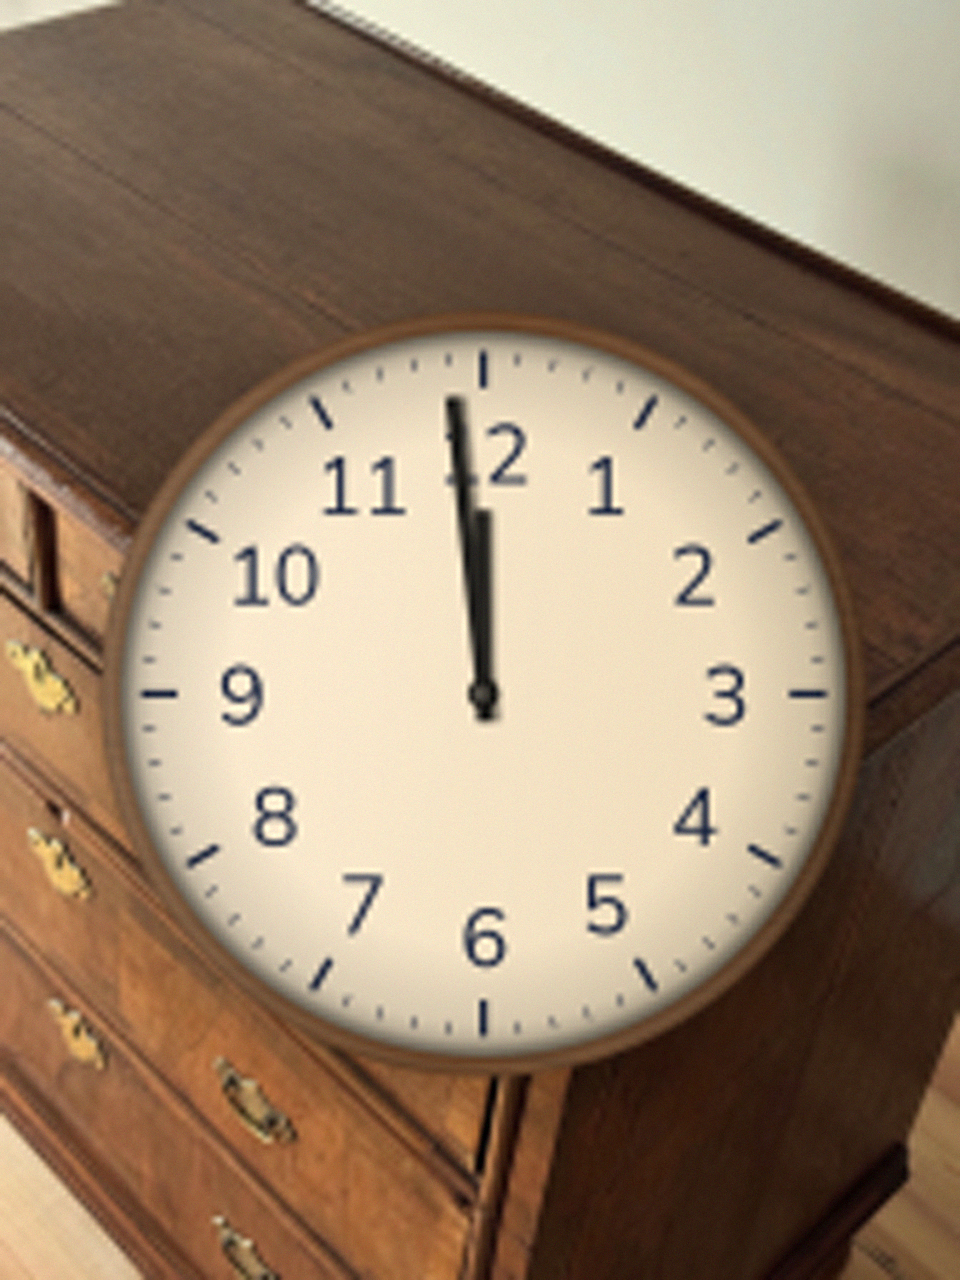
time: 11:59
